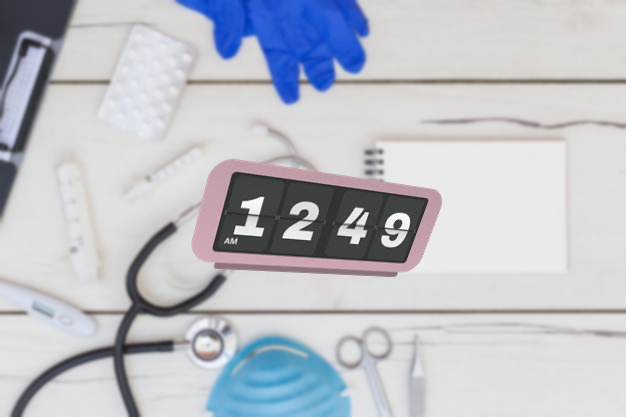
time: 12:49
